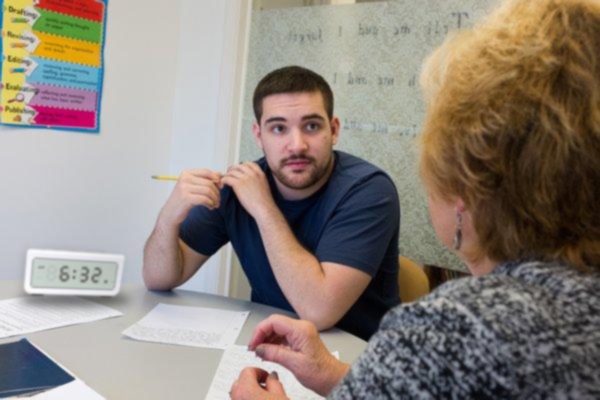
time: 6:32
